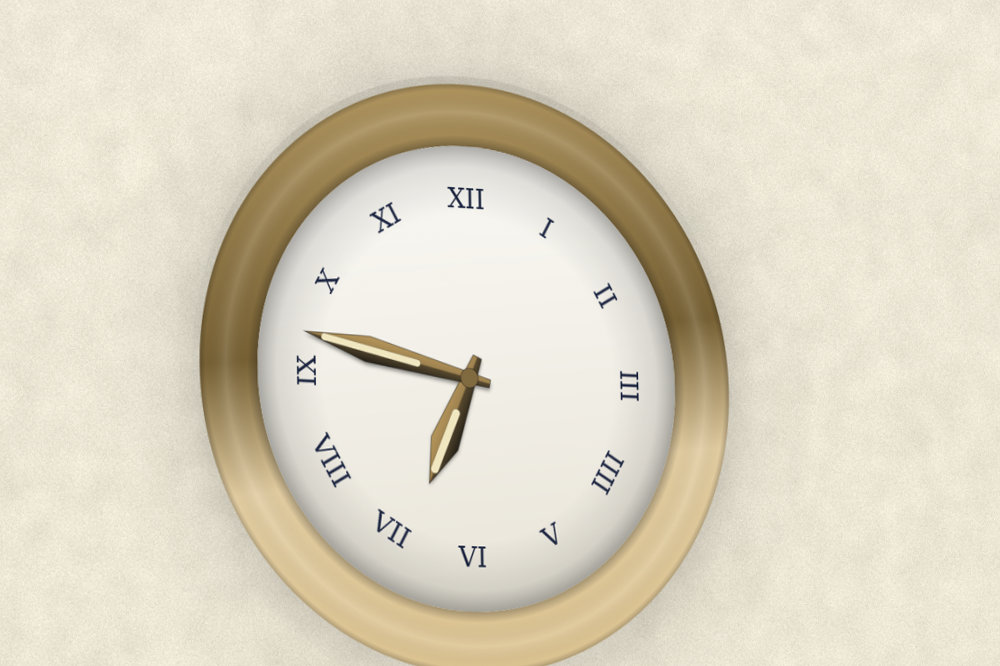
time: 6:47
